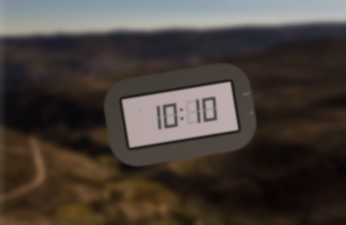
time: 10:10
